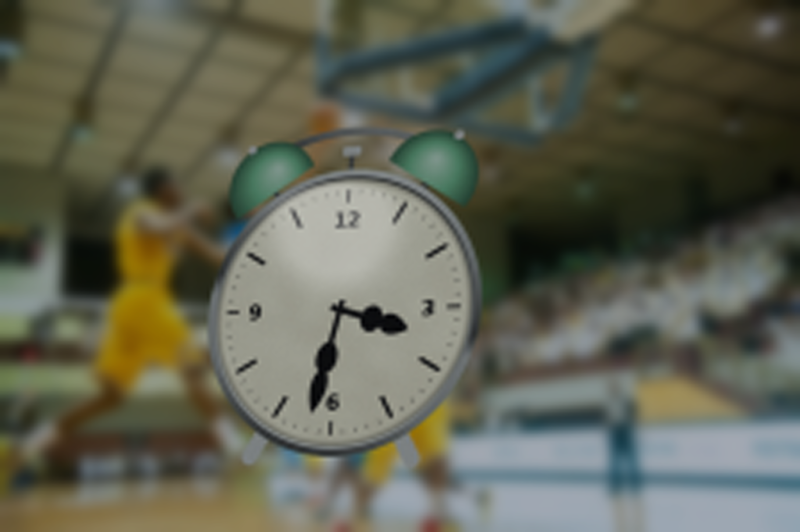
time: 3:32
